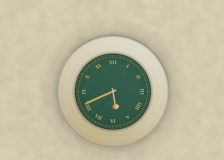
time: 5:41
